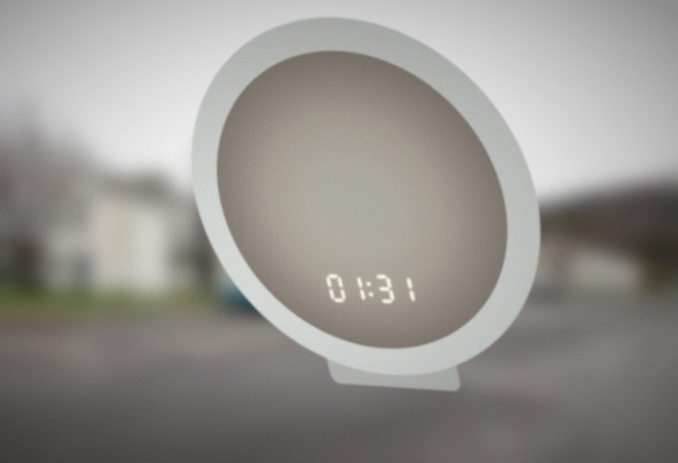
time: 1:31
